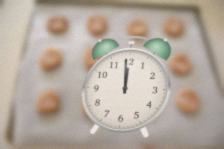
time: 11:59
